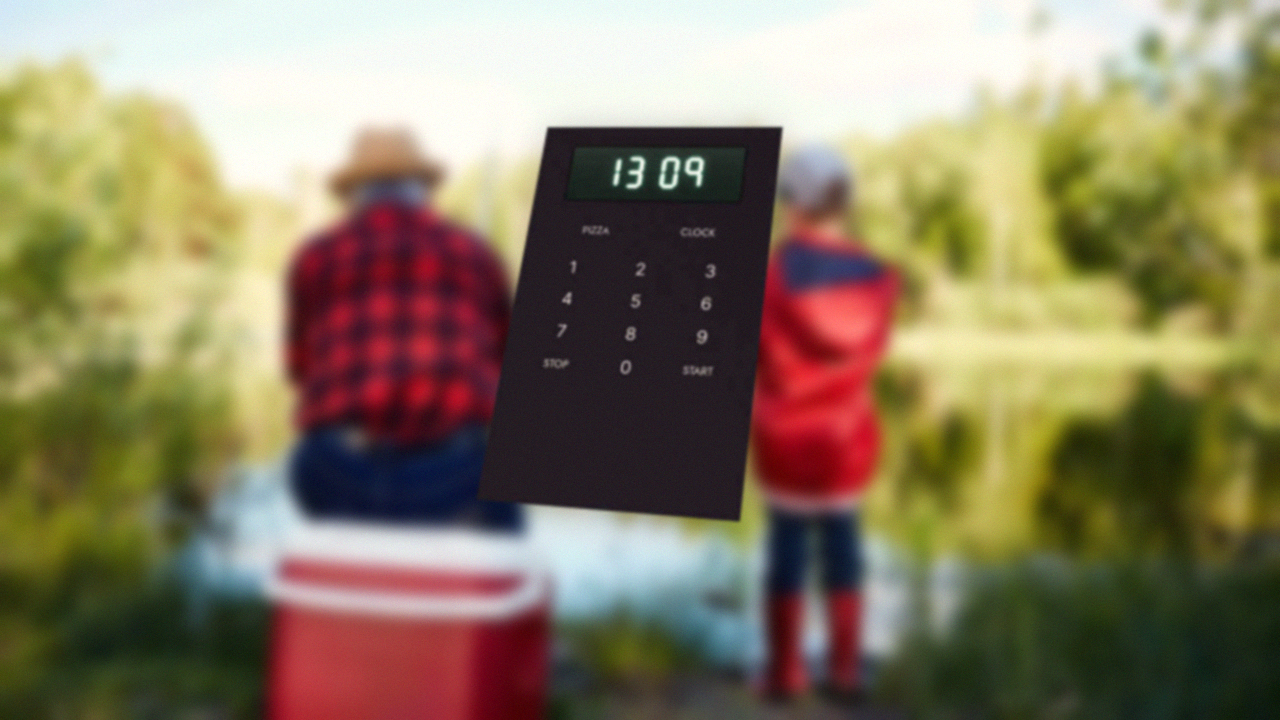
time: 13:09
